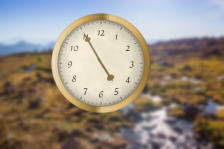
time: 4:55
